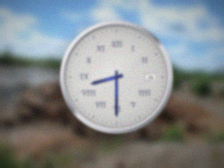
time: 8:30
